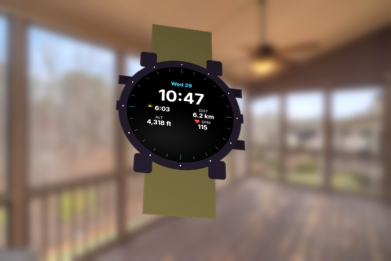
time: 10:47
